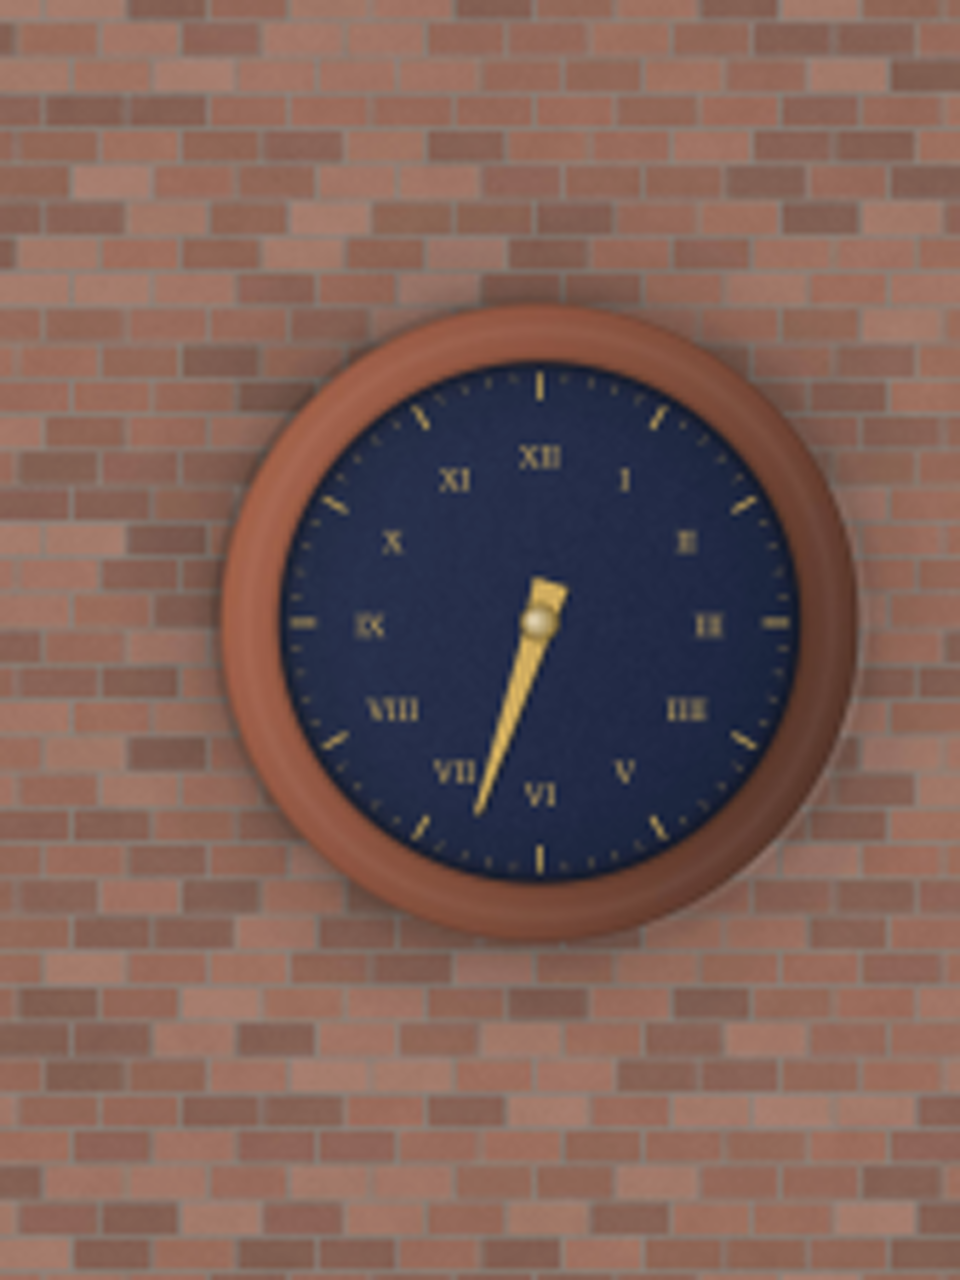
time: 6:33
